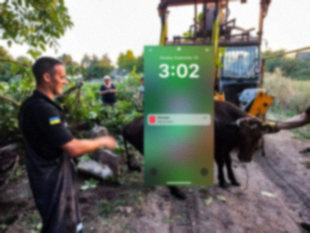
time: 3:02
